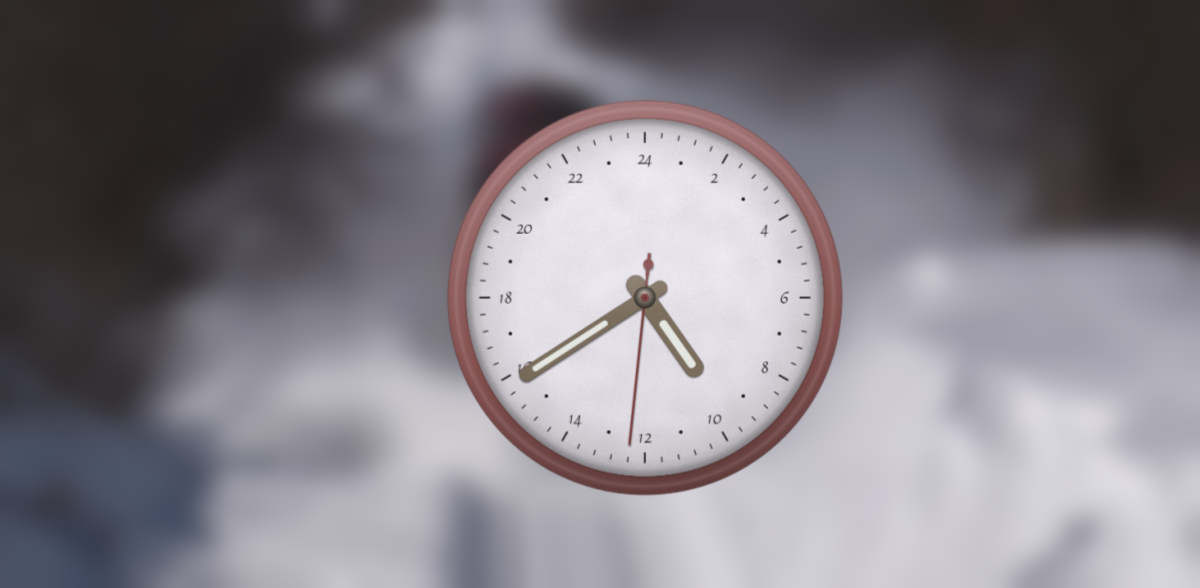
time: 9:39:31
